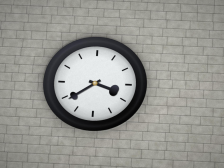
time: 3:39
